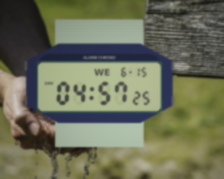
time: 4:57:25
